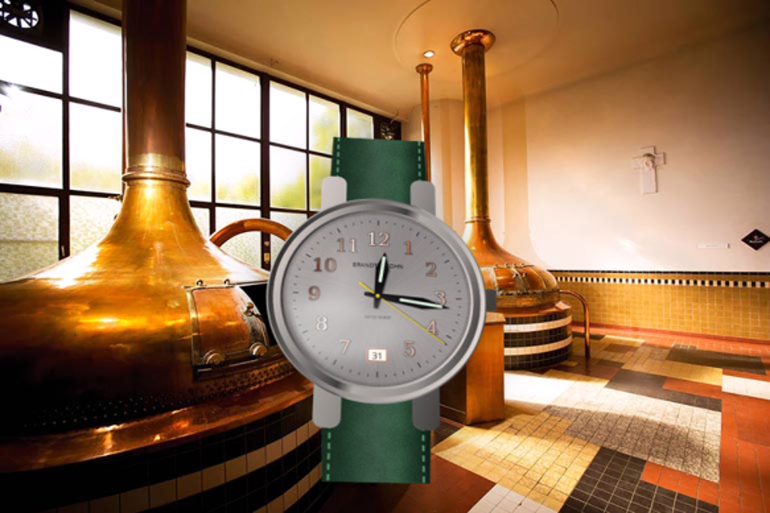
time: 12:16:21
